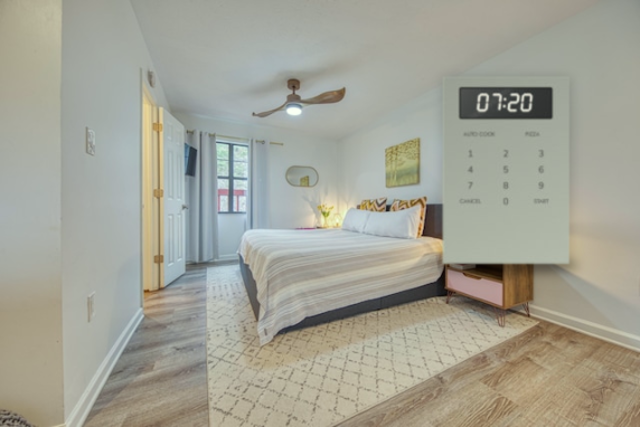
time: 7:20
